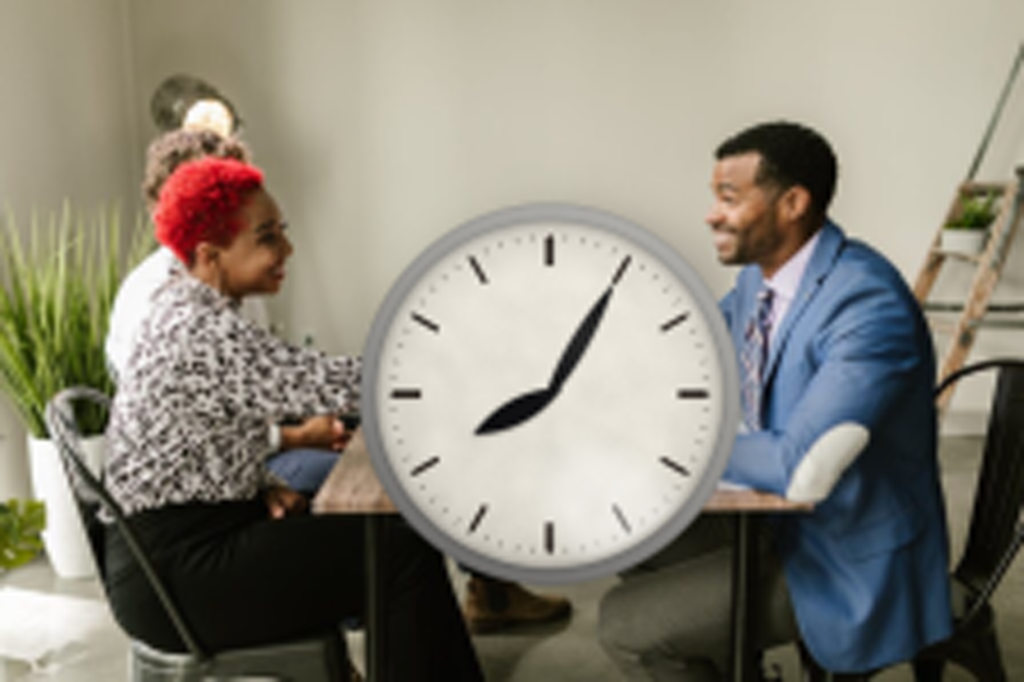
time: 8:05
